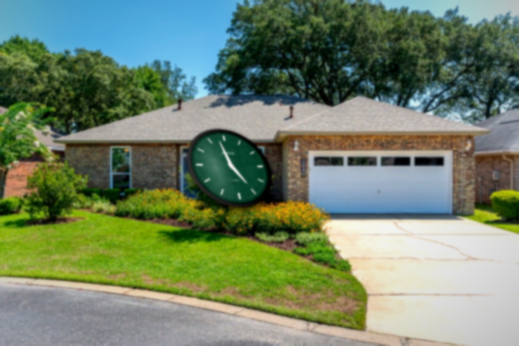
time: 4:58
